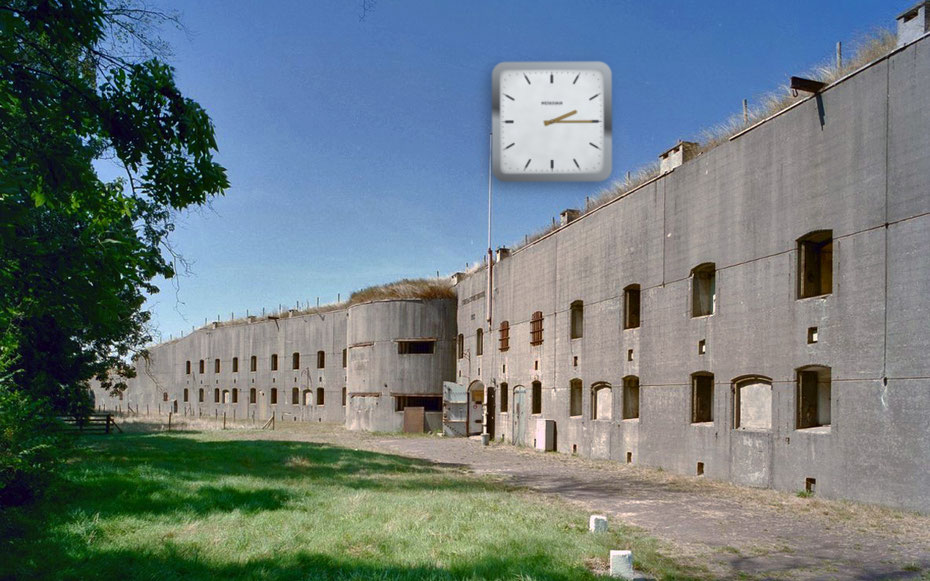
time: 2:15
